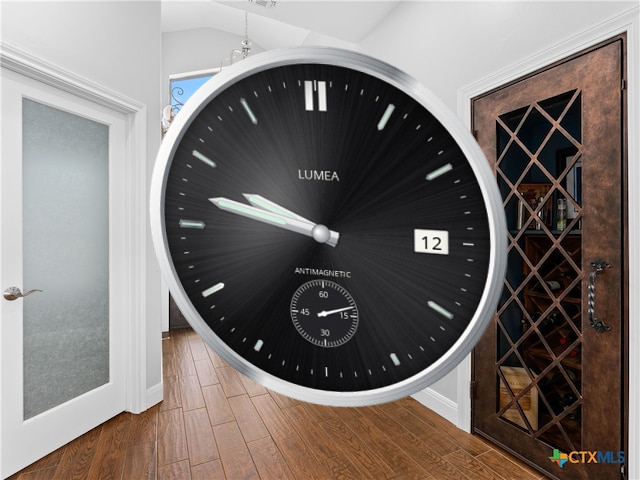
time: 9:47:12
